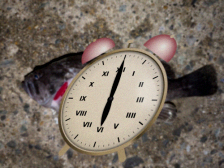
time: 6:00
